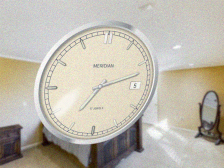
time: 7:12
